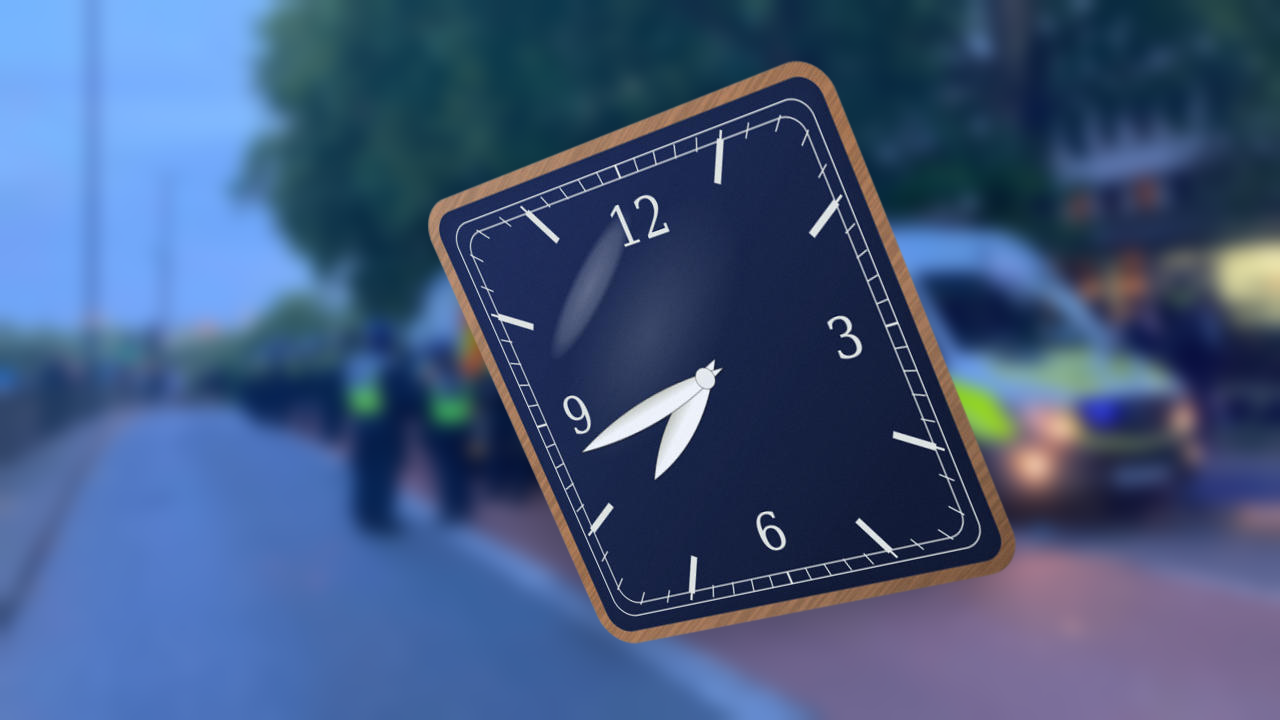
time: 7:43
